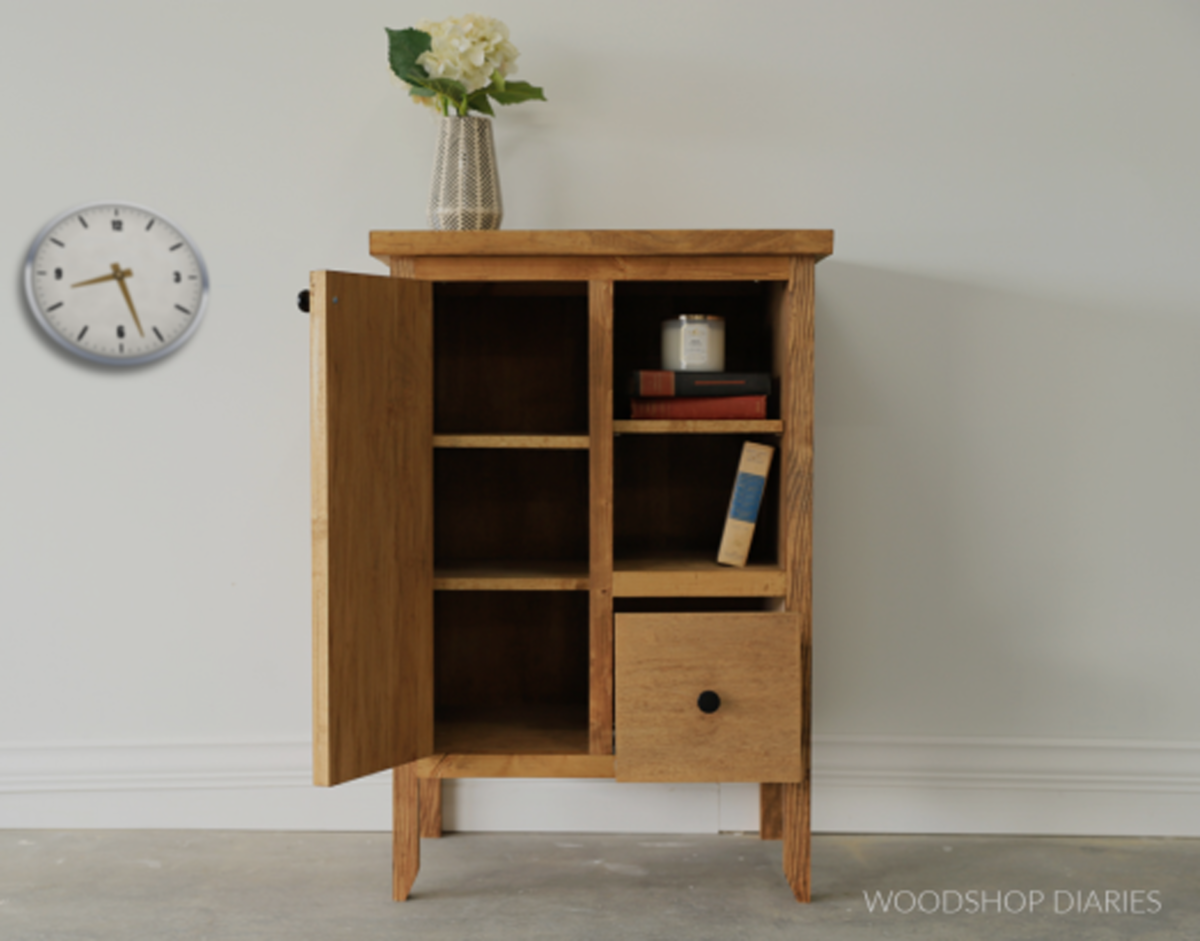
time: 8:27
